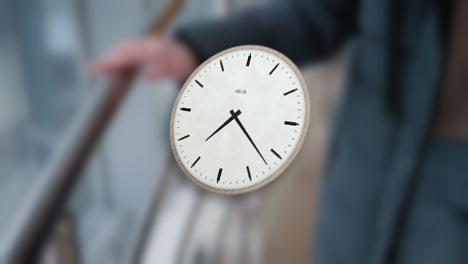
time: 7:22
